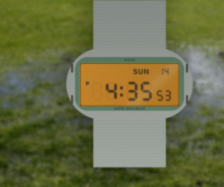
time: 4:35:53
